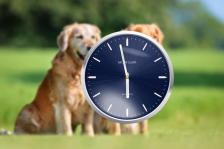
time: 5:58
